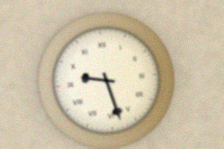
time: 9:28
